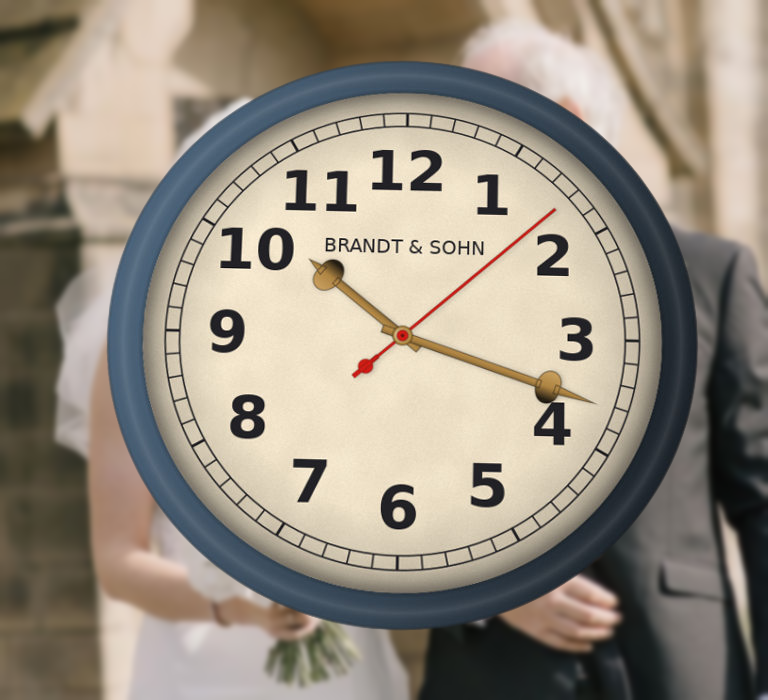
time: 10:18:08
